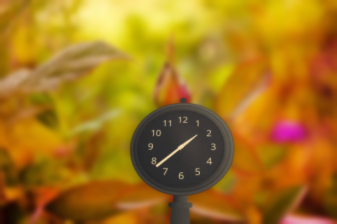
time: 1:38
